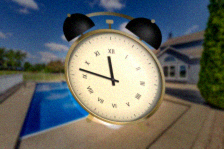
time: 11:47
